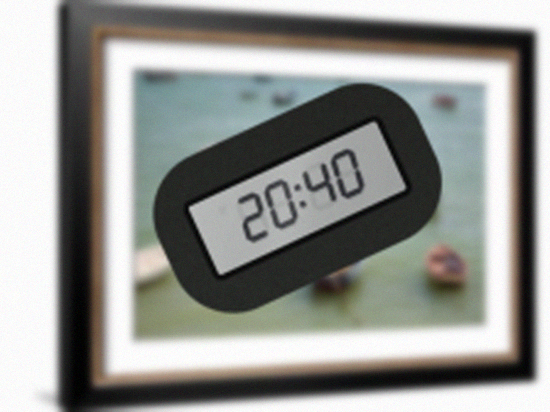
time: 20:40
